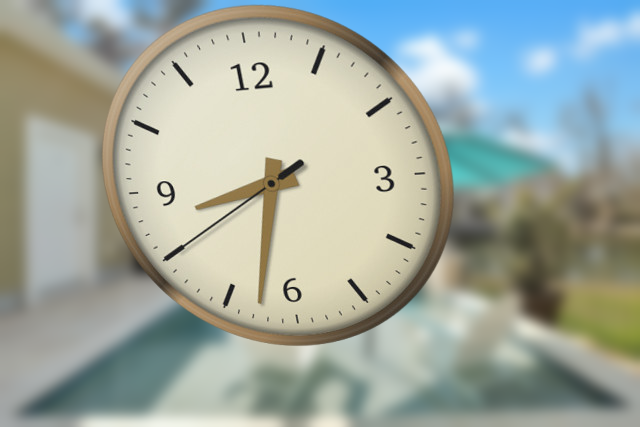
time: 8:32:40
